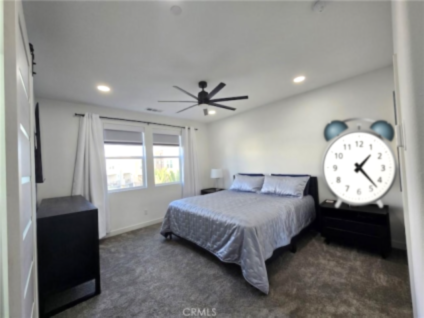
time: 1:23
